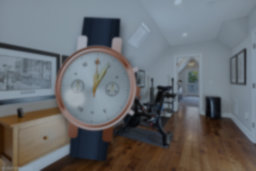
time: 12:04
